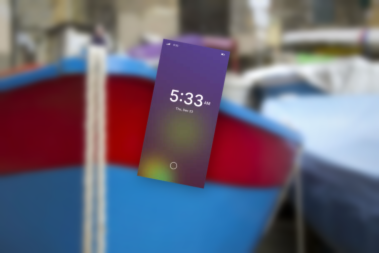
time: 5:33
